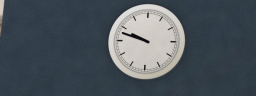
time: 9:48
